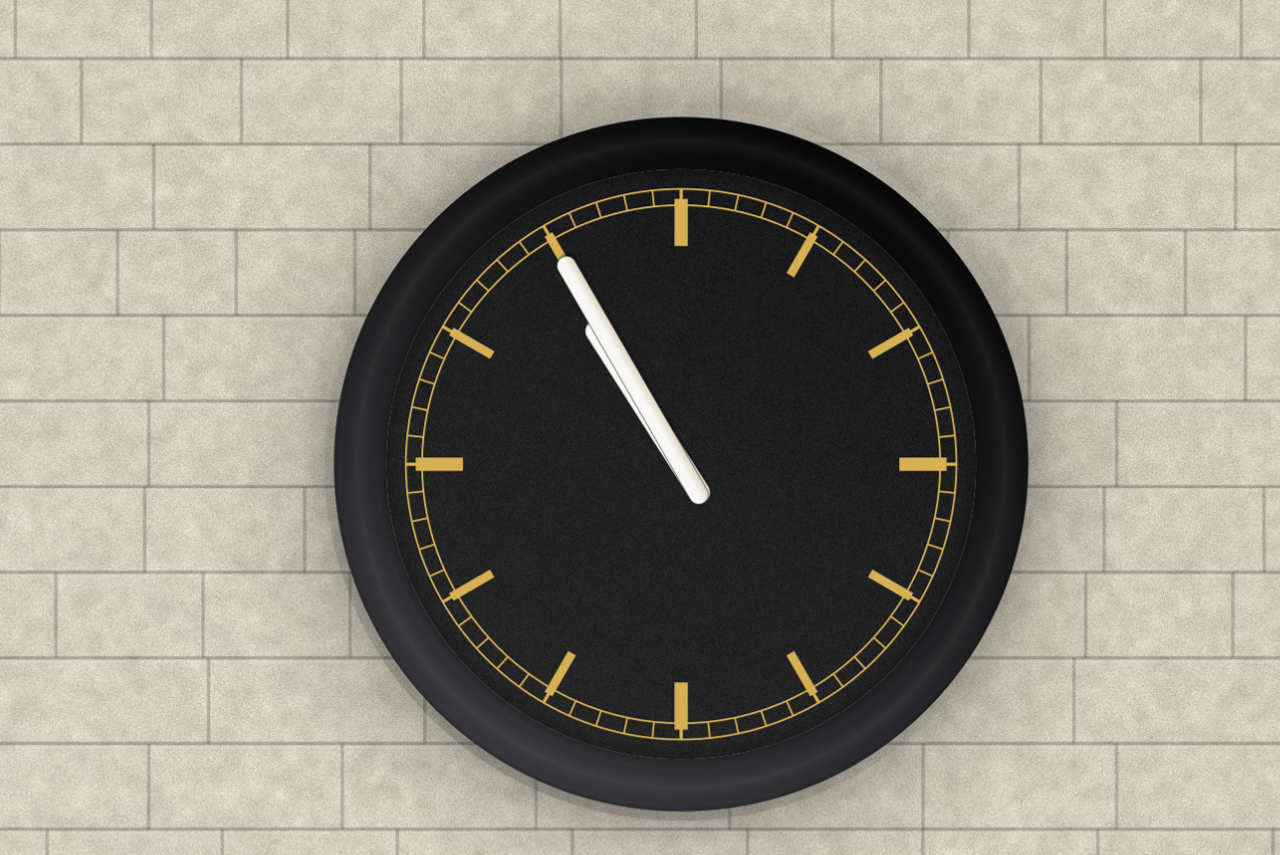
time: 10:55
